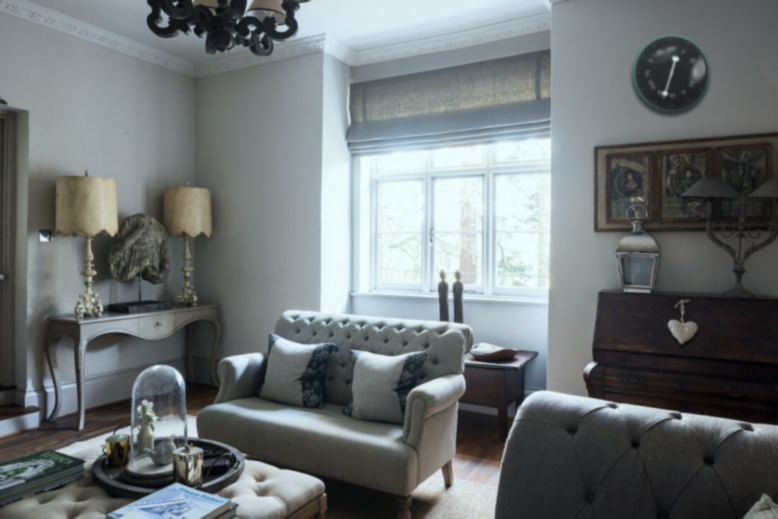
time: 12:33
